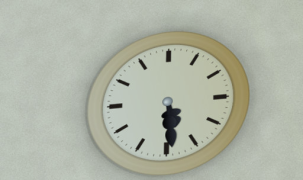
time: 5:29
